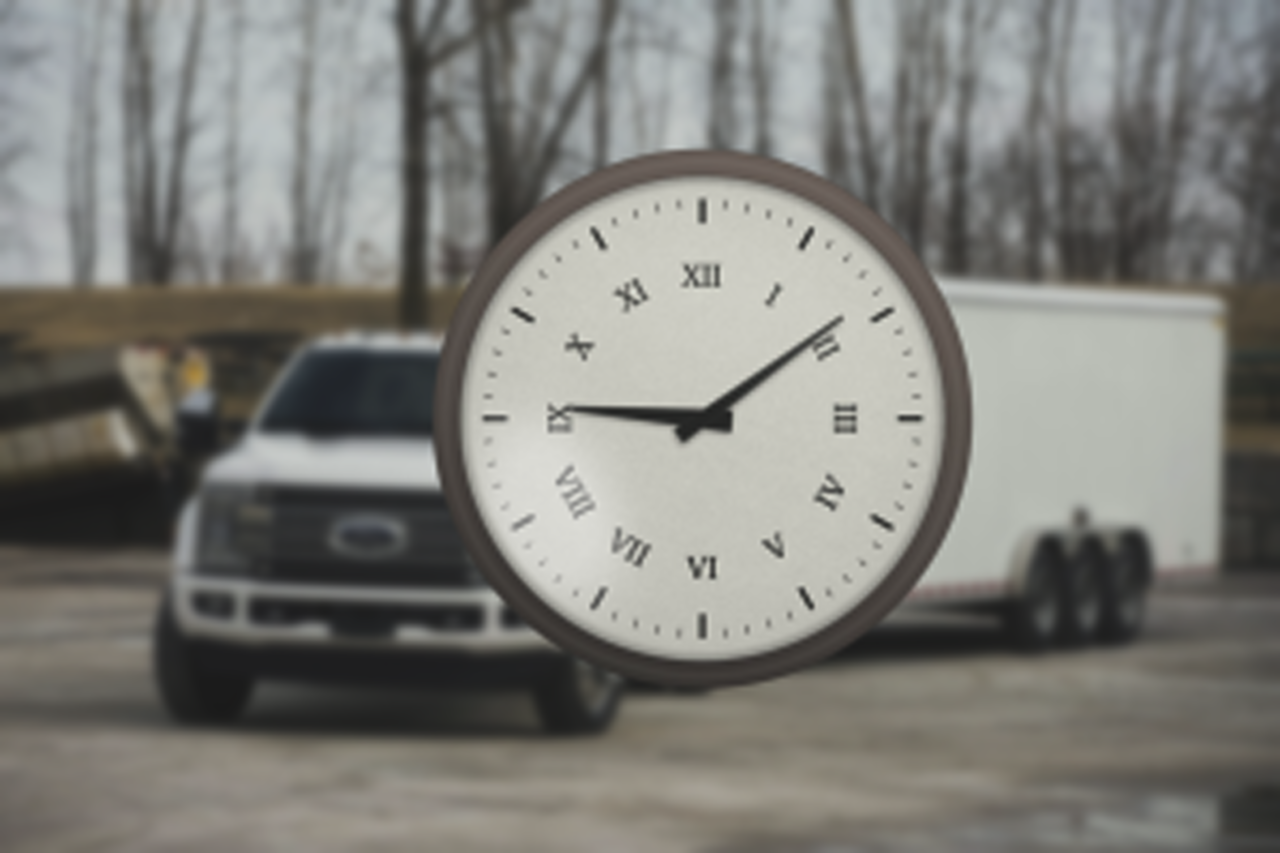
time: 9:09
